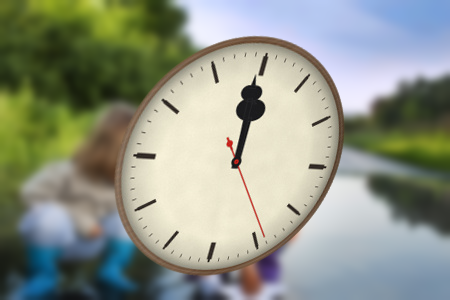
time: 11:59:24
